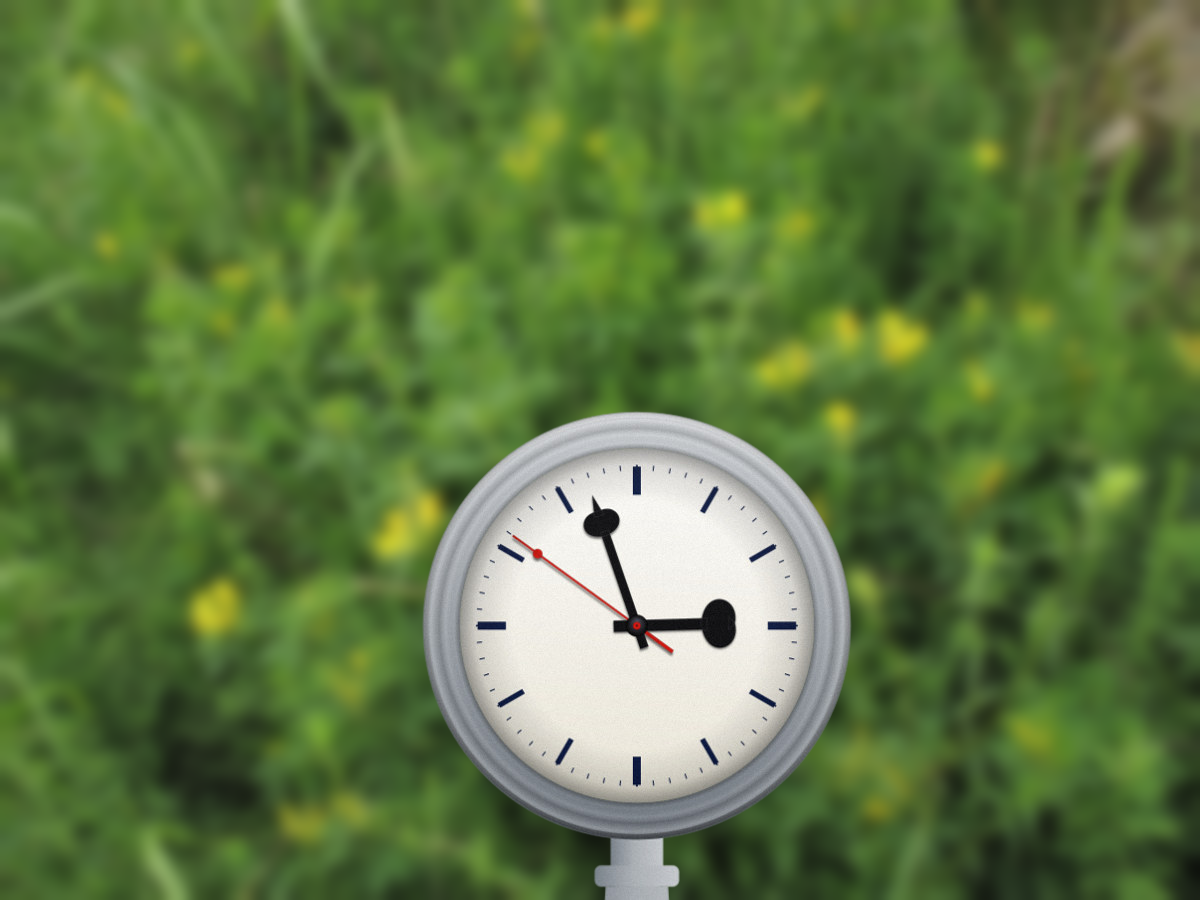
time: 2:56:51
